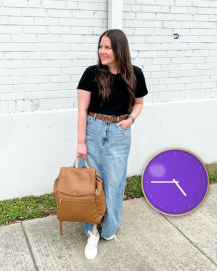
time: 4:45
